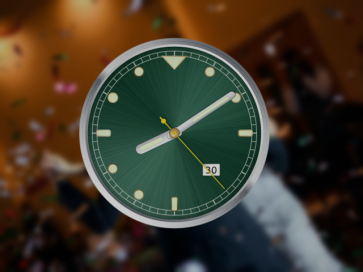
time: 8:09:23
